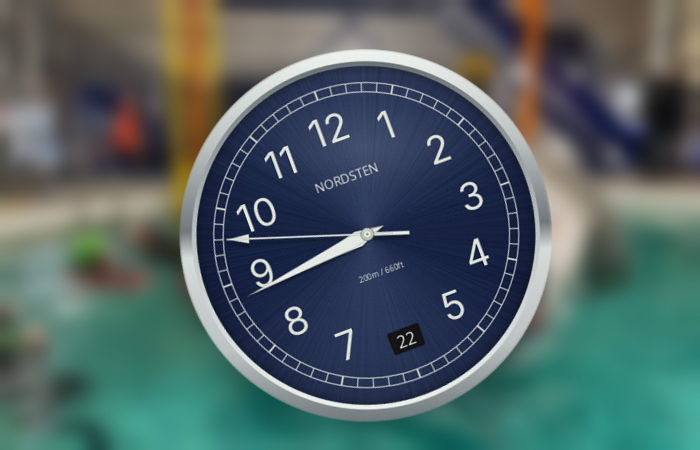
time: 8:43:48
